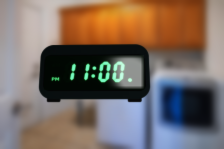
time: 11:00
